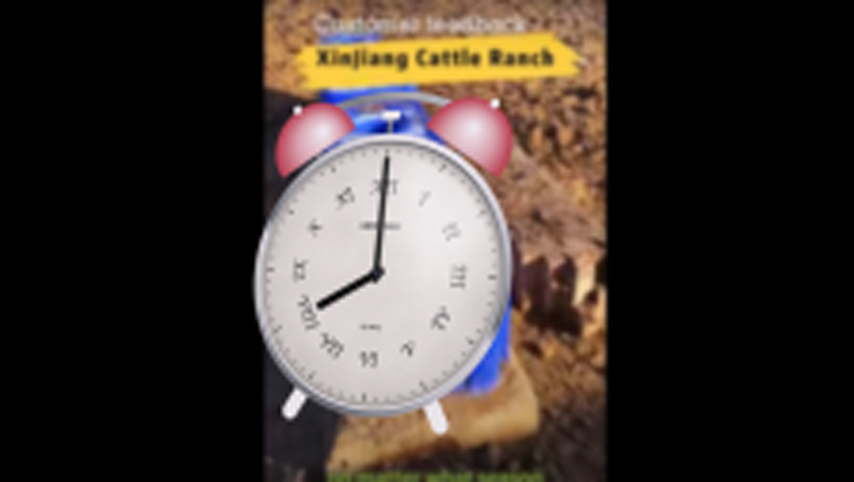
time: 8:00
